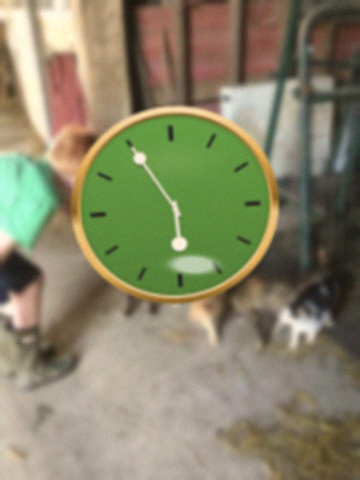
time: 5:55
